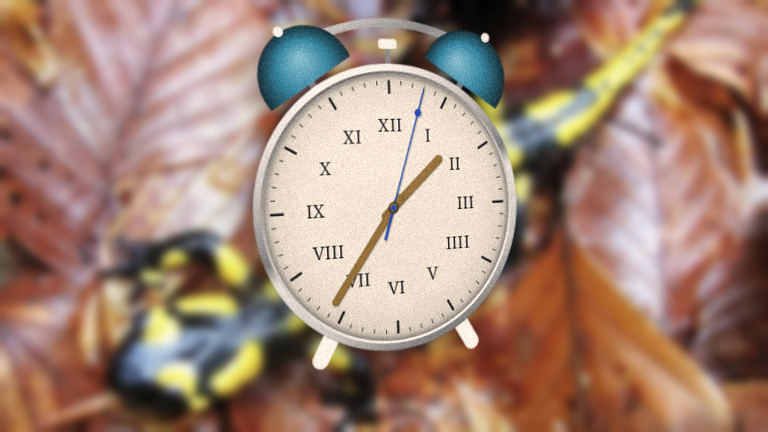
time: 1:36:03
